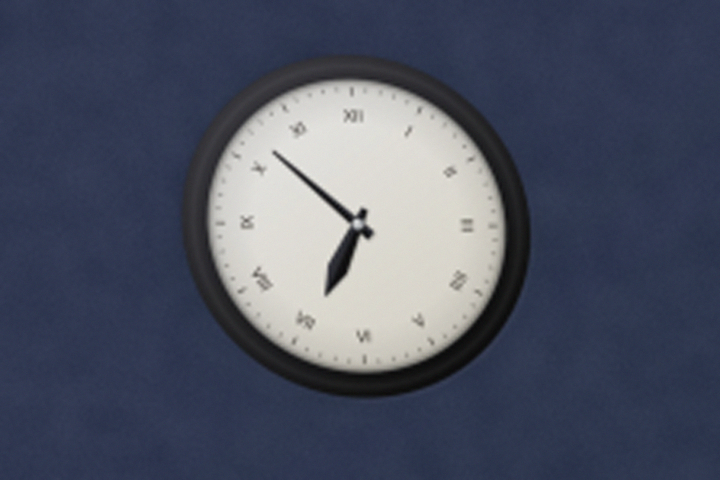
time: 6:52
